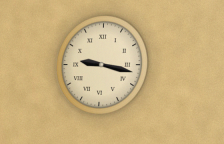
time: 9:17
